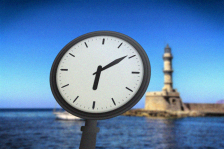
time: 6:09
